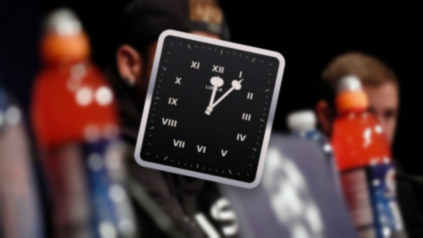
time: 12:06
